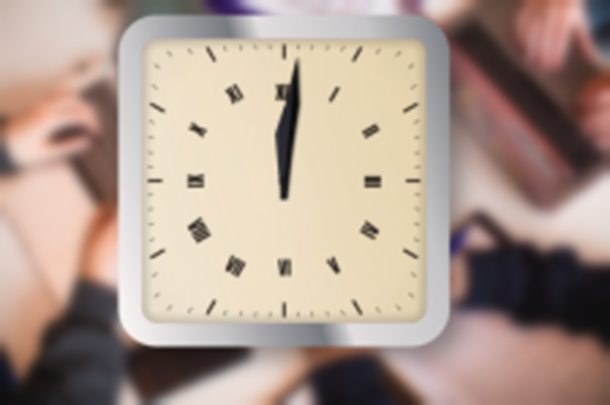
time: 12:01
